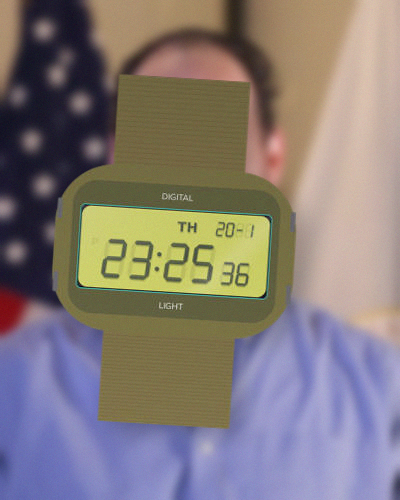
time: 23:25:36
